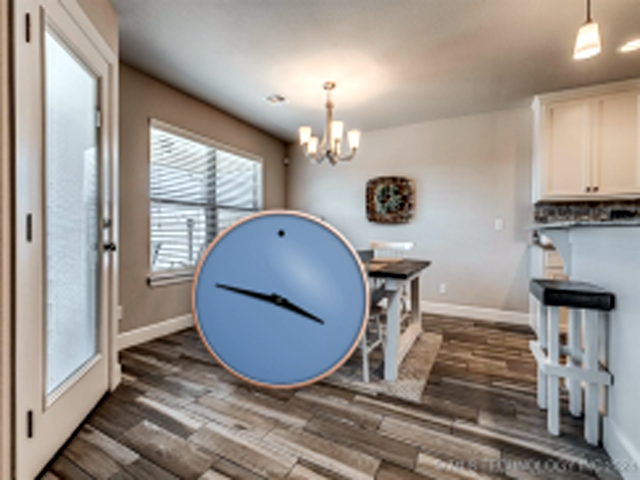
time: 3:47
